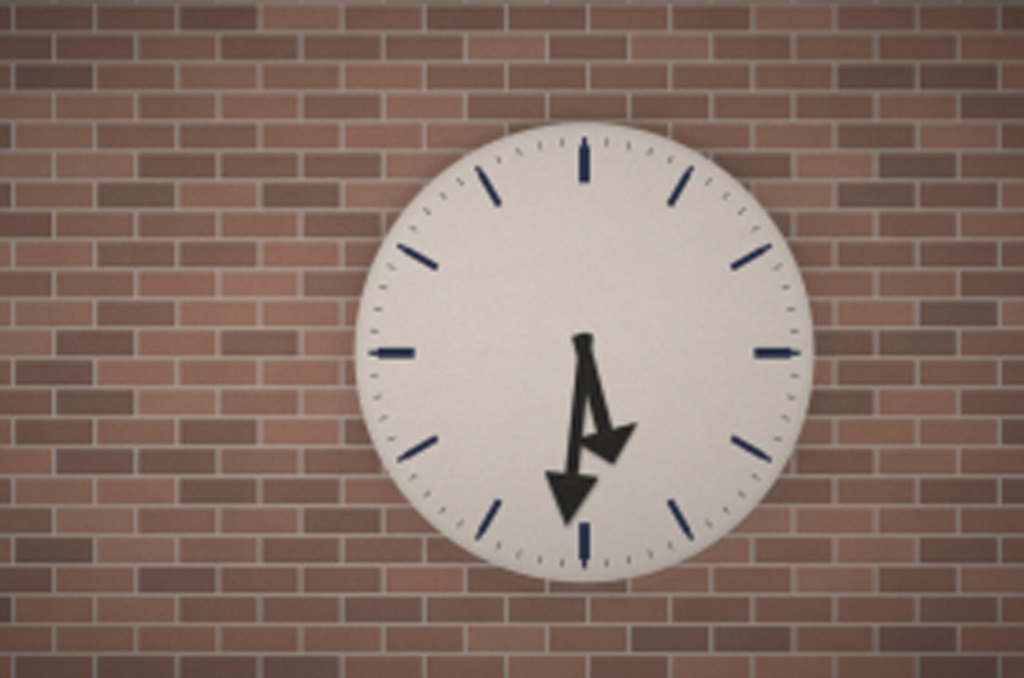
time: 5:31
